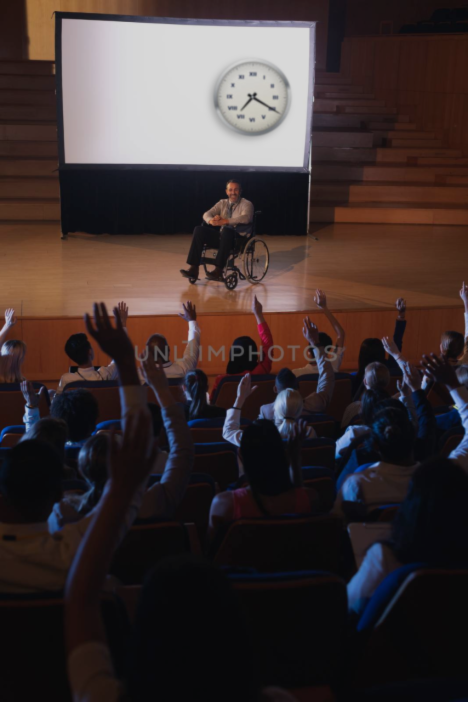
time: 7:20
